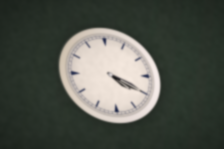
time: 4:20
